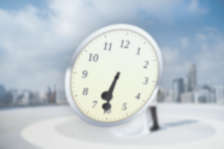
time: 6:31
